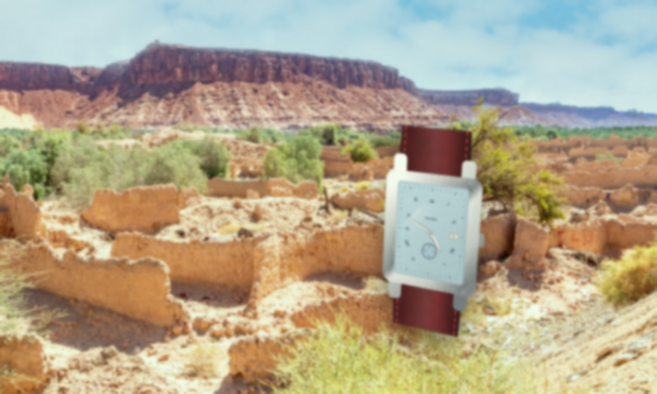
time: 4:49
